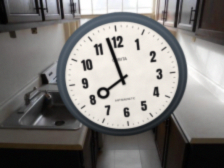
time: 7:58
